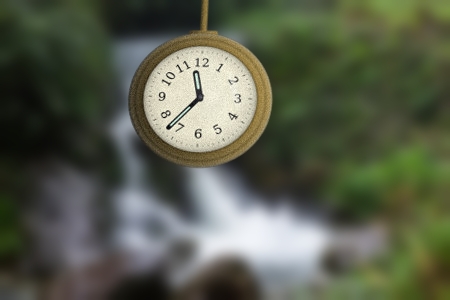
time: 11:37
